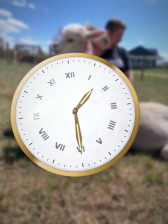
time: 1:30
